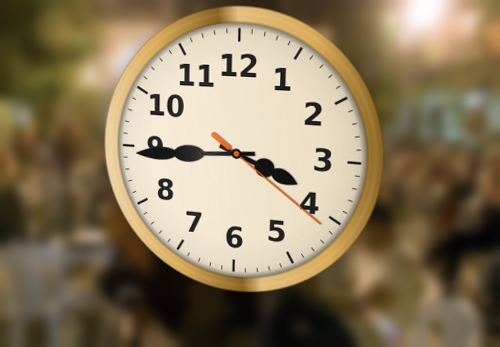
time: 3:44:21
